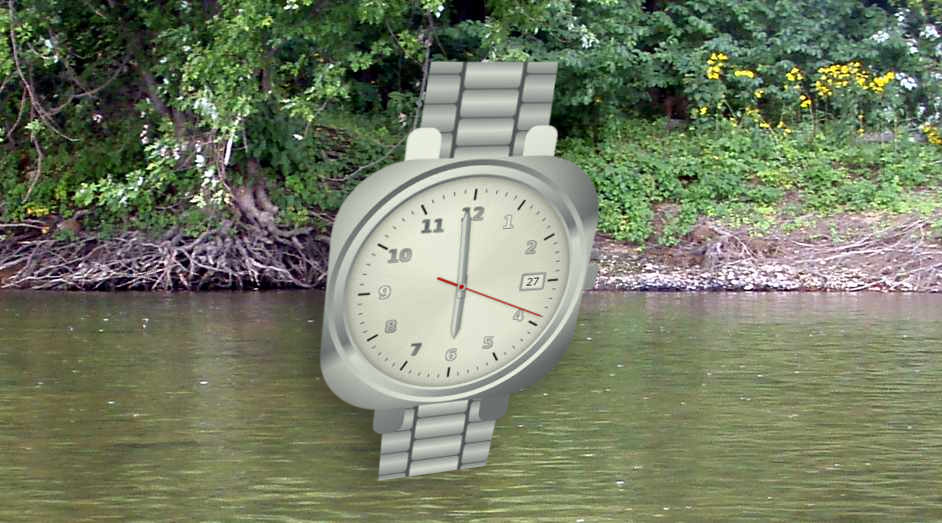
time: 5:59:19
